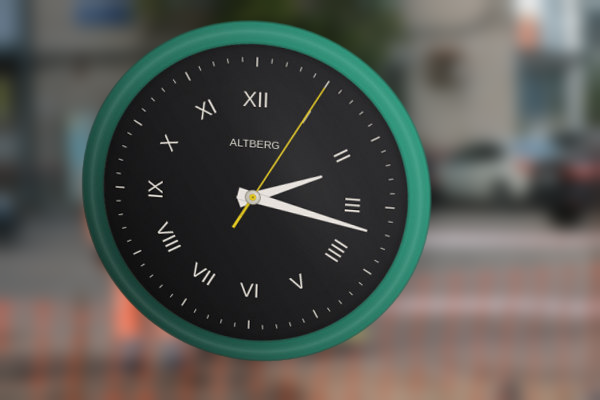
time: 2:17:05
